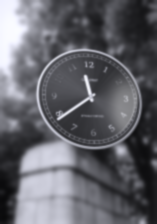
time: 11:39
